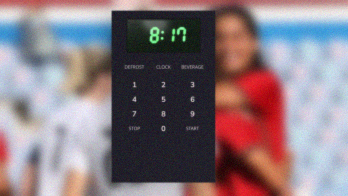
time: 8:17
